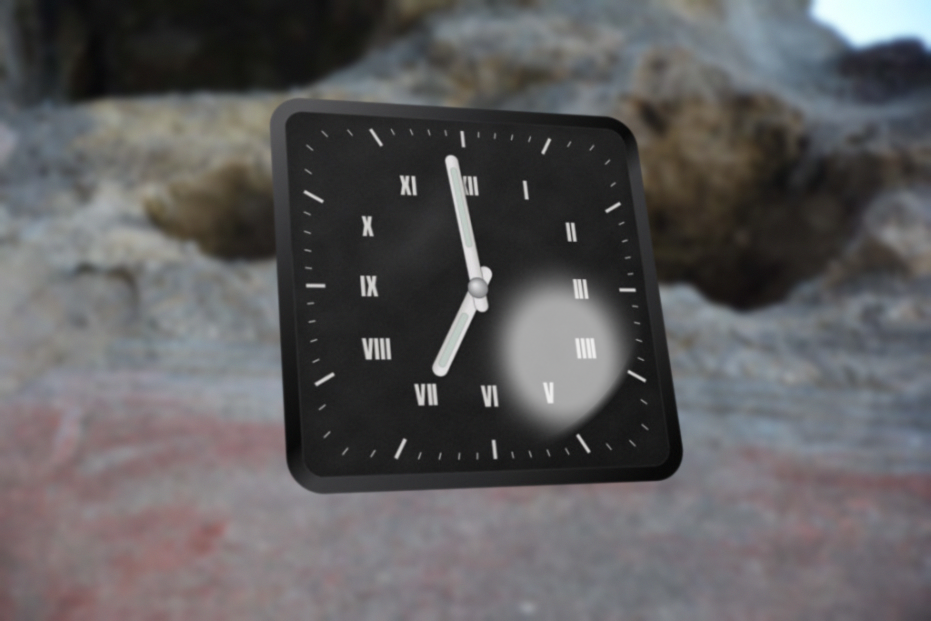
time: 6:59
